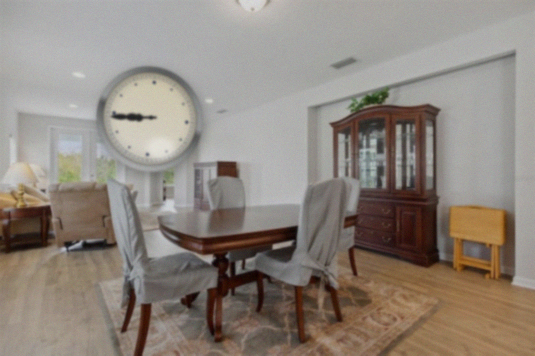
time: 8:44
